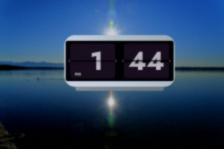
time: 1:44
